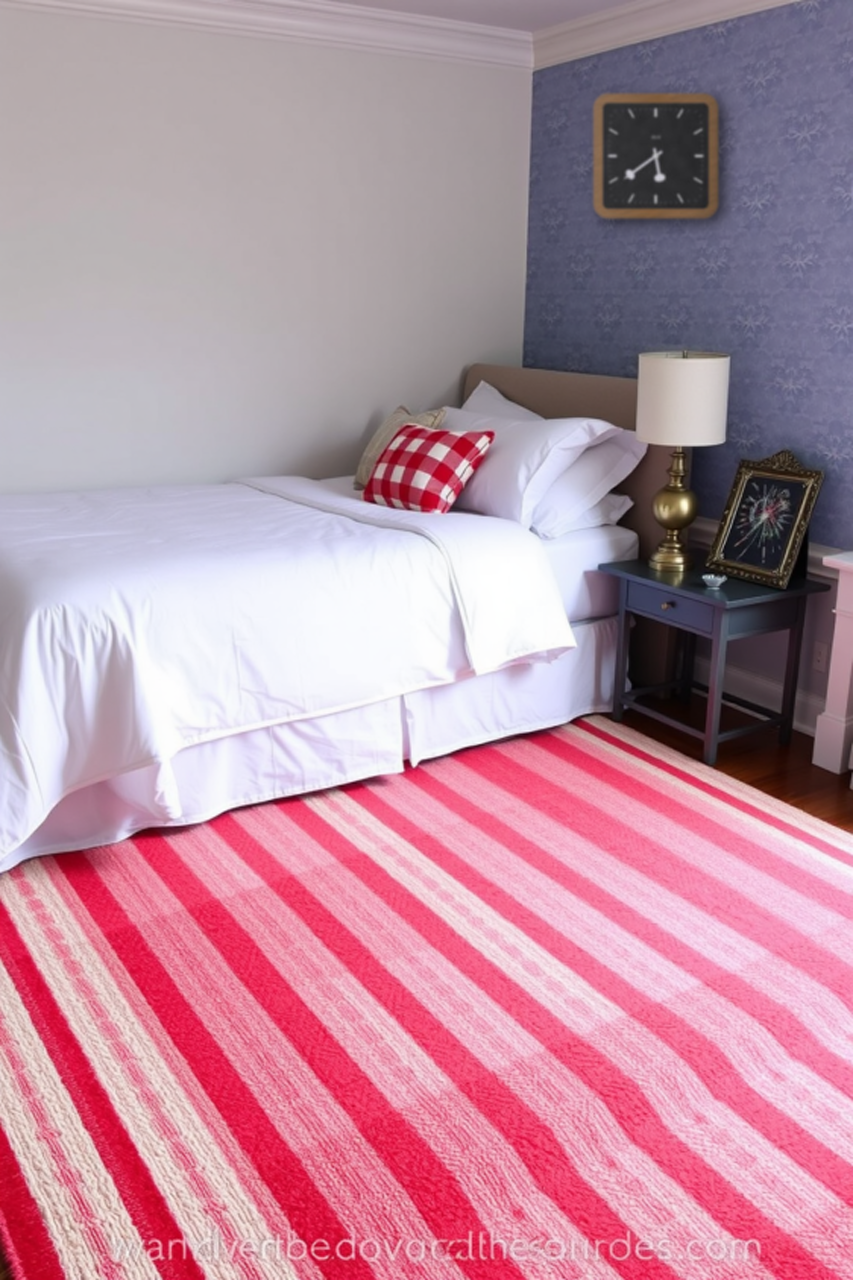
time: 5:39
